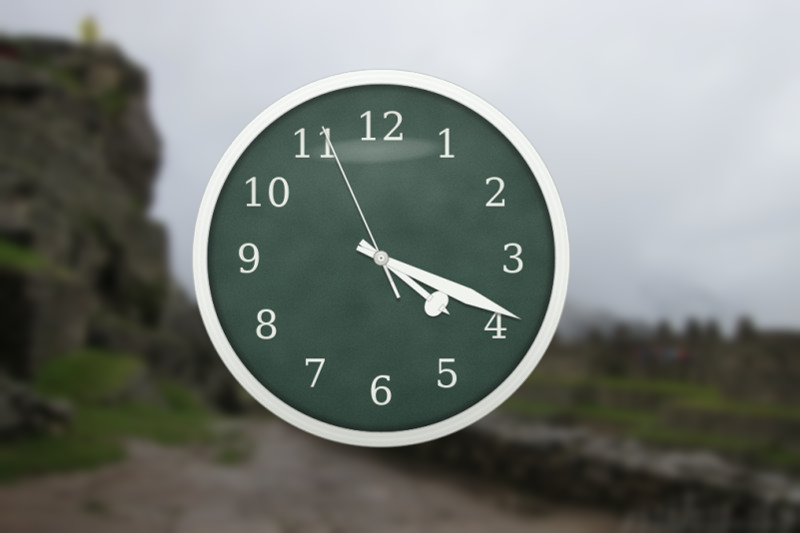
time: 4:18:56
